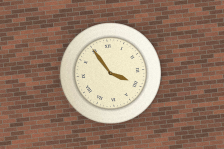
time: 3:55
